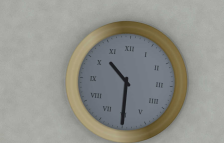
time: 10:30
